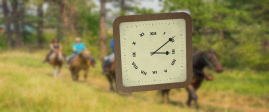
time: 3:09
